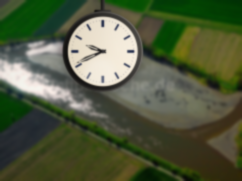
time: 9:41
